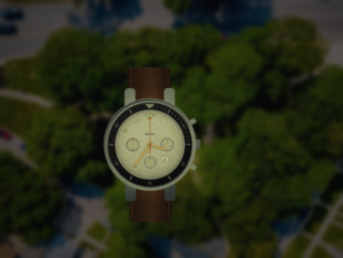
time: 3:36
